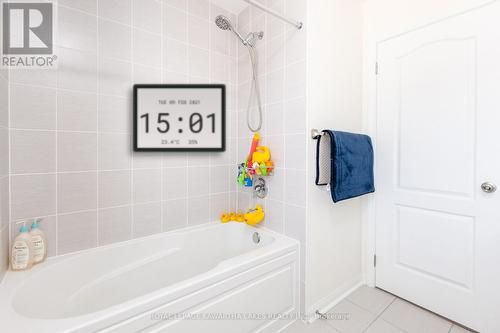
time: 15:01
